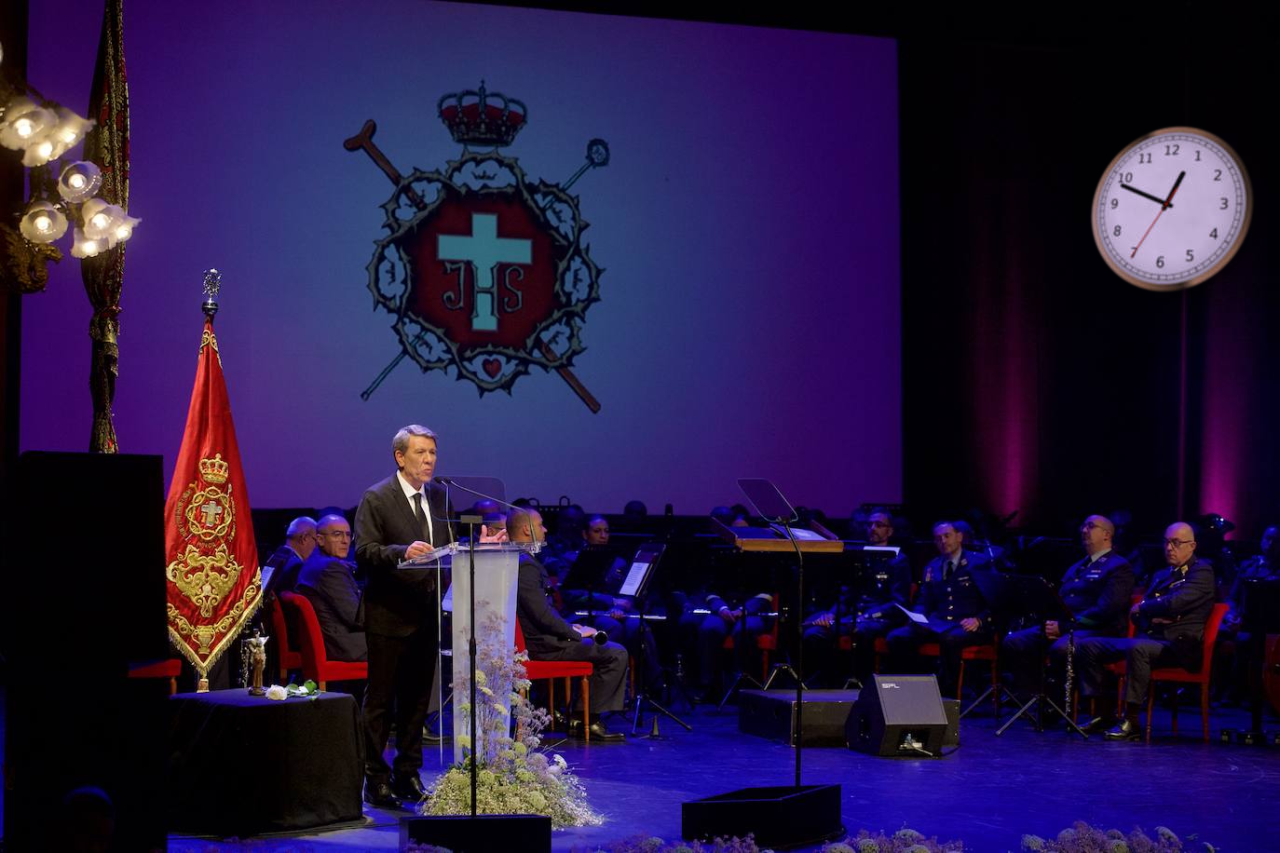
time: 12:48:35
